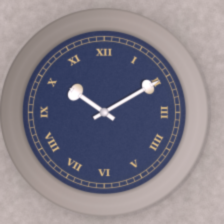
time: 10:10
